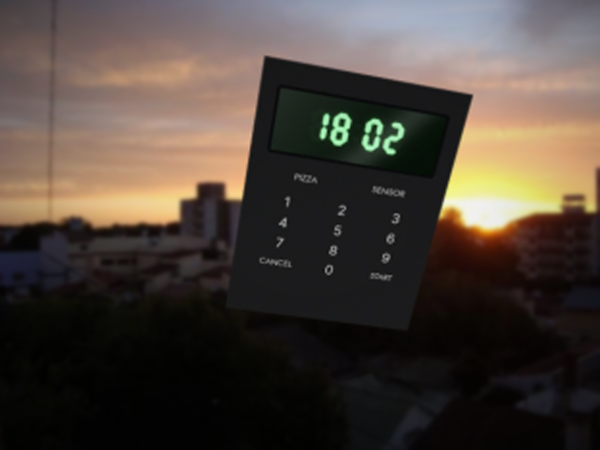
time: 18:02
